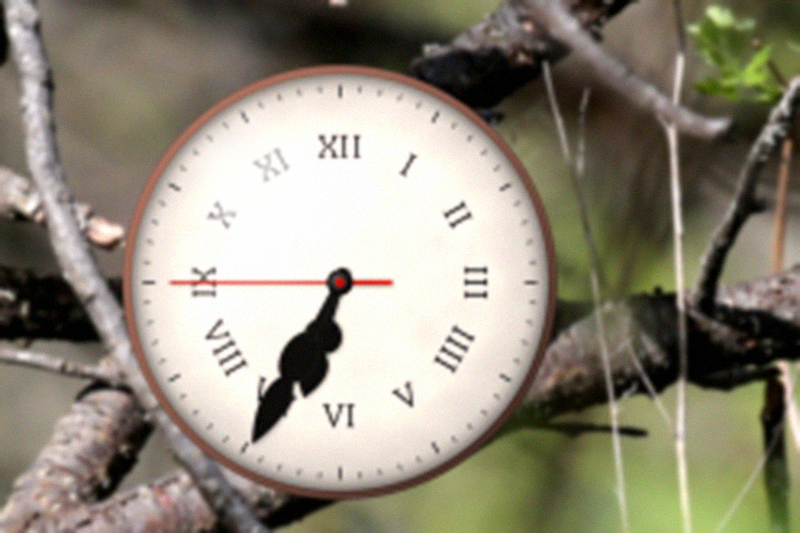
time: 6:34:45
